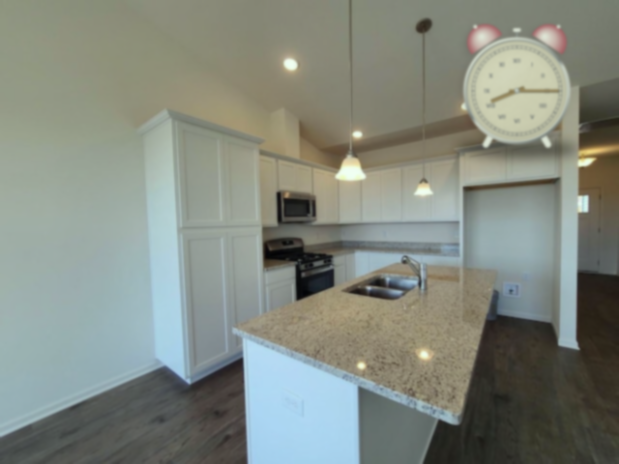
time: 8:15
